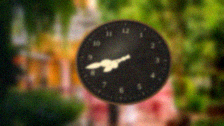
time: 7:42
